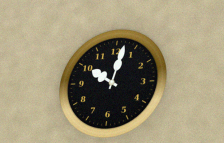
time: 10:02
